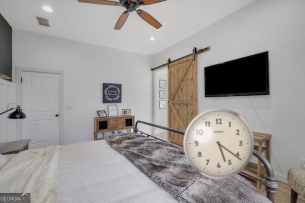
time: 5:21
